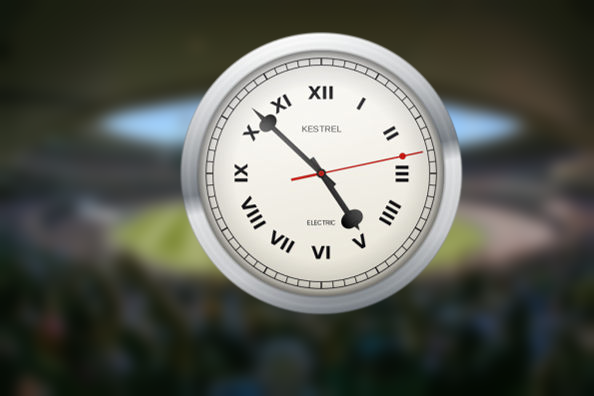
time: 4:52:13
